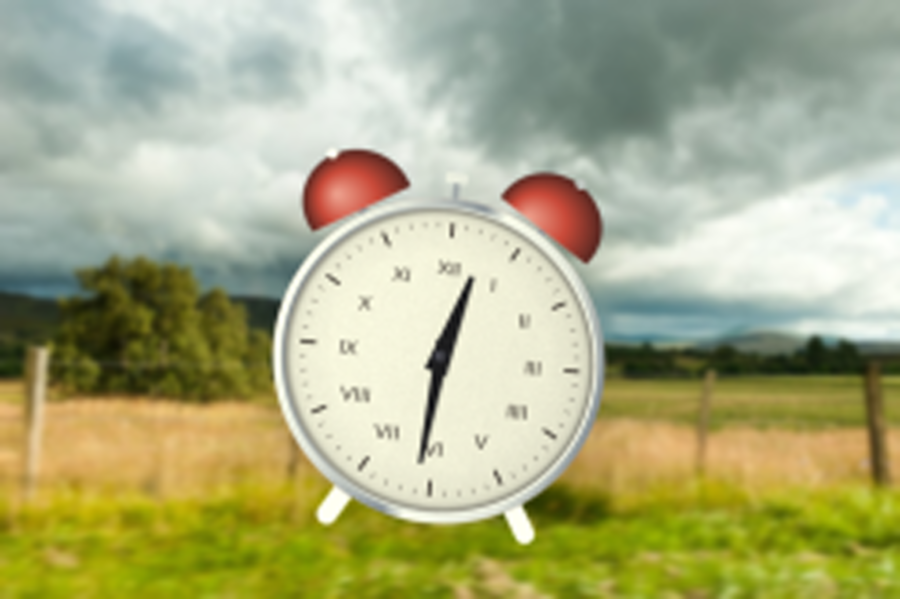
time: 12:31
